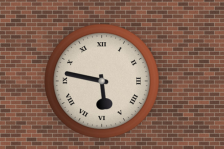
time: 5:47
